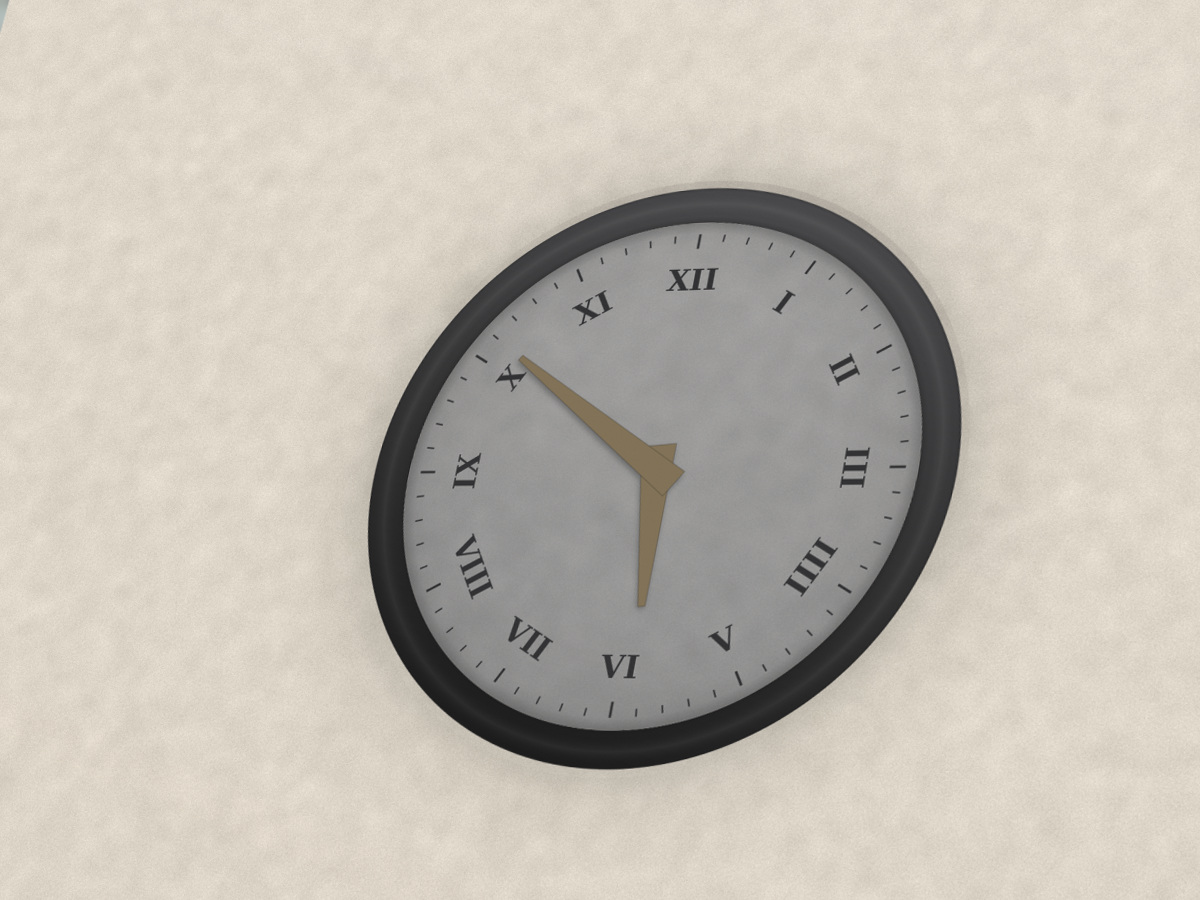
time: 5:51
